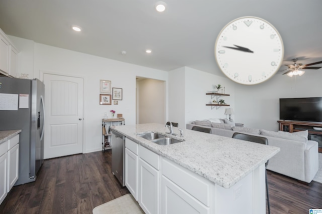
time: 9:47
